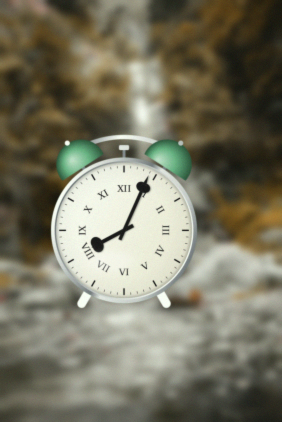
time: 8:04
